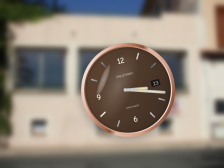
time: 3:18
